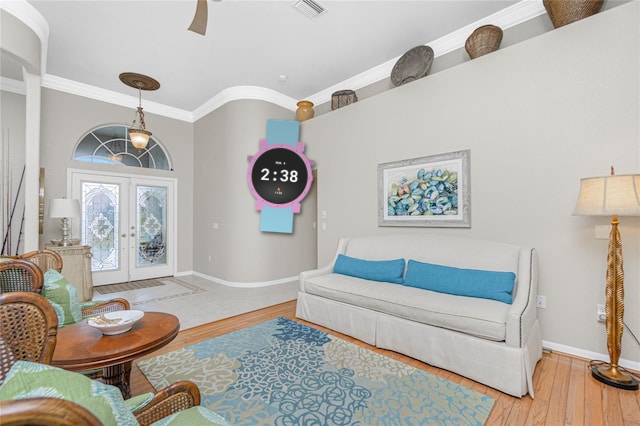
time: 2:38
